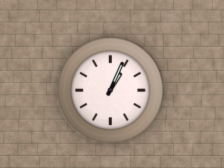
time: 1:04
